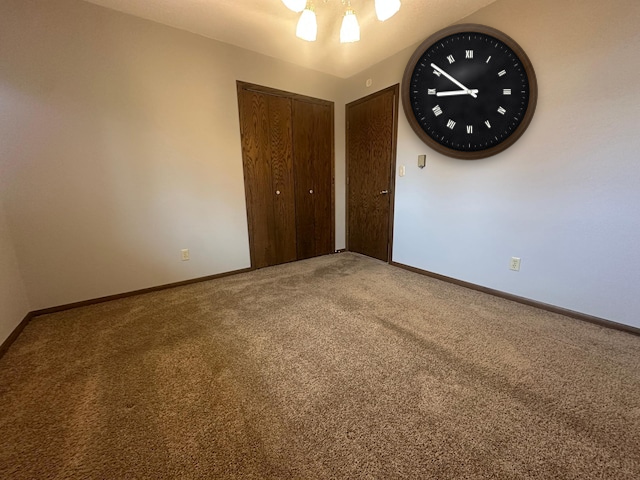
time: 8:51
